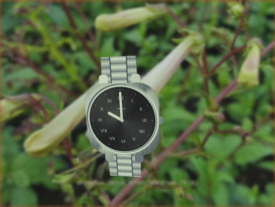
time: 10:00
